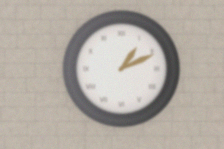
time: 1:11
